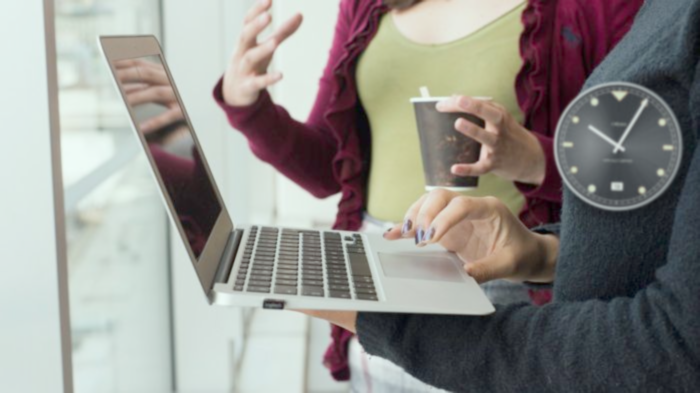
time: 10:05
